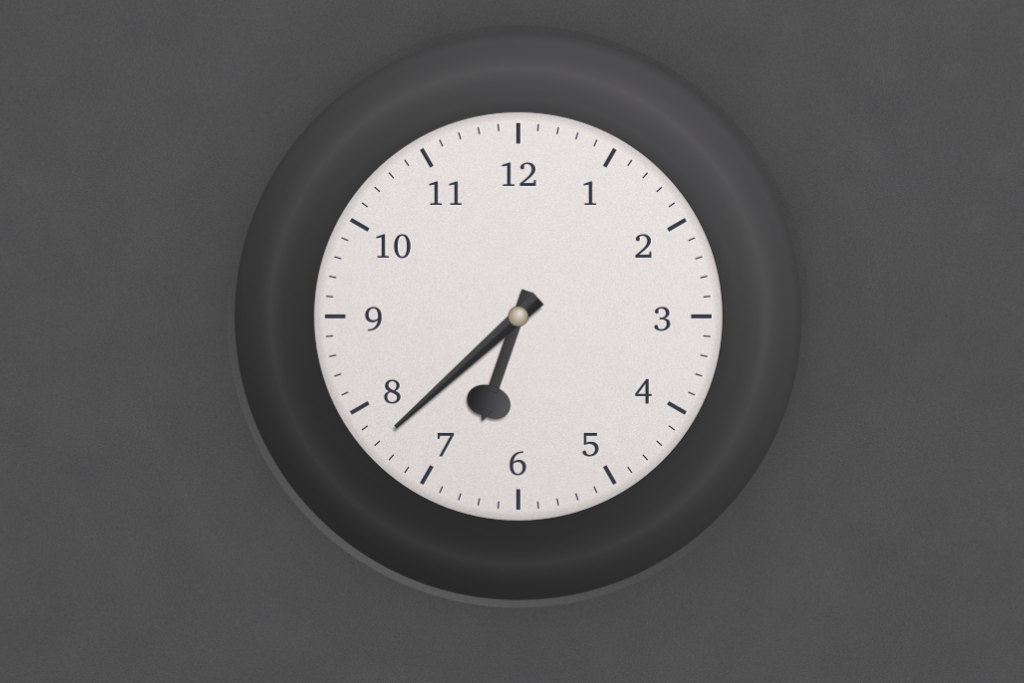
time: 6:38
